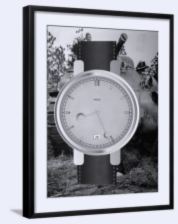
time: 8:26
